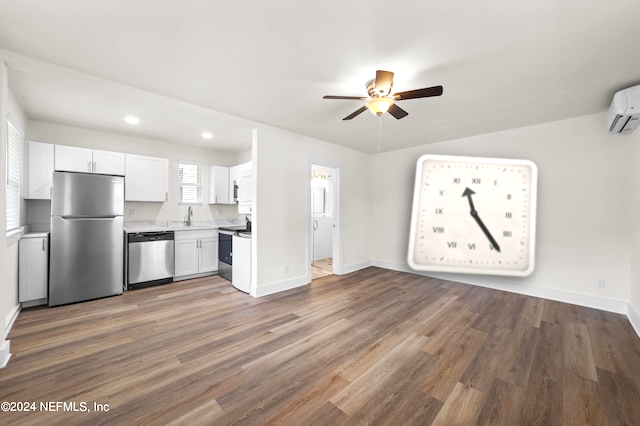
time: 11:24
